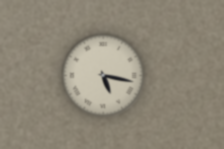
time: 5:17
